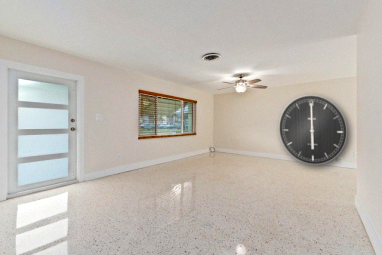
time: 6:00
